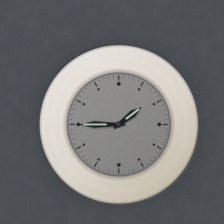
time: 1:45
